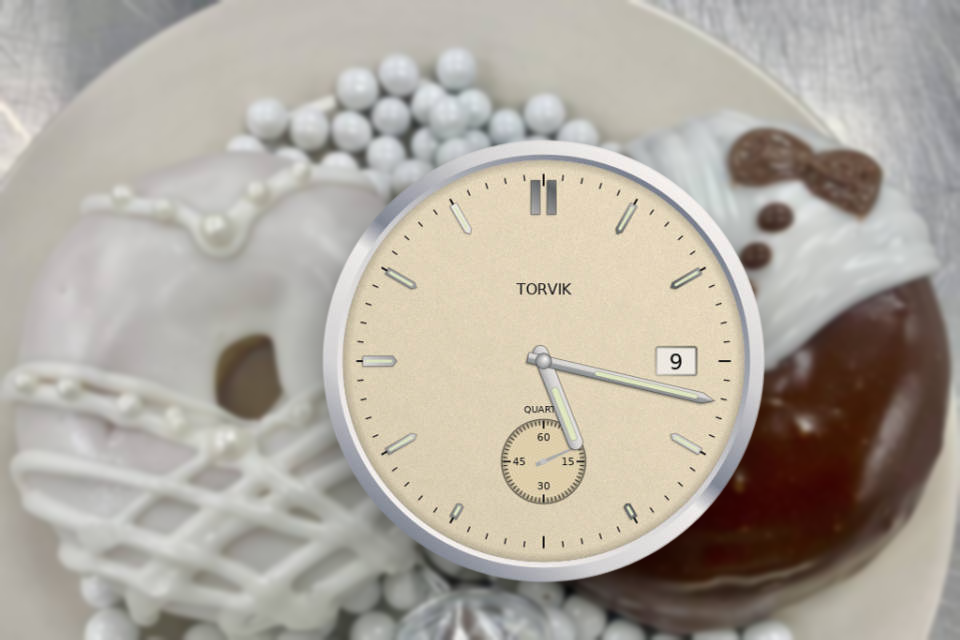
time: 5:17:11
